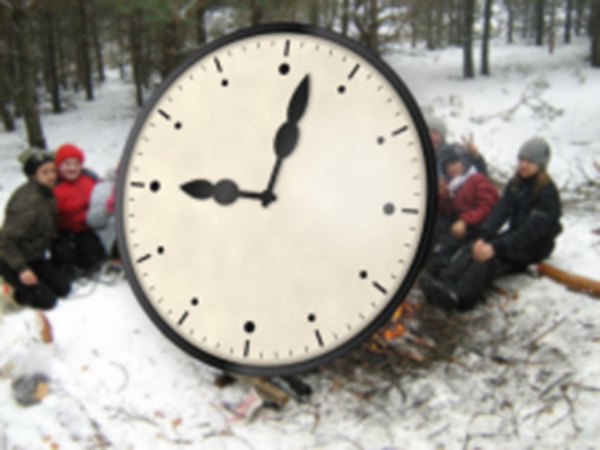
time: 9:02
